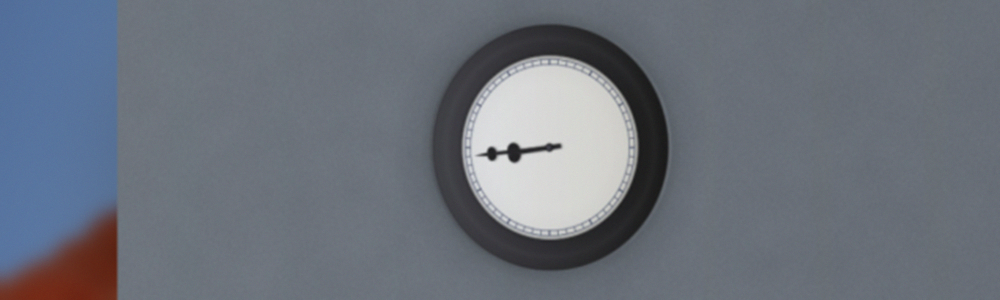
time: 8:44
